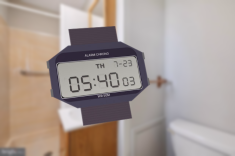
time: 5:40:03
